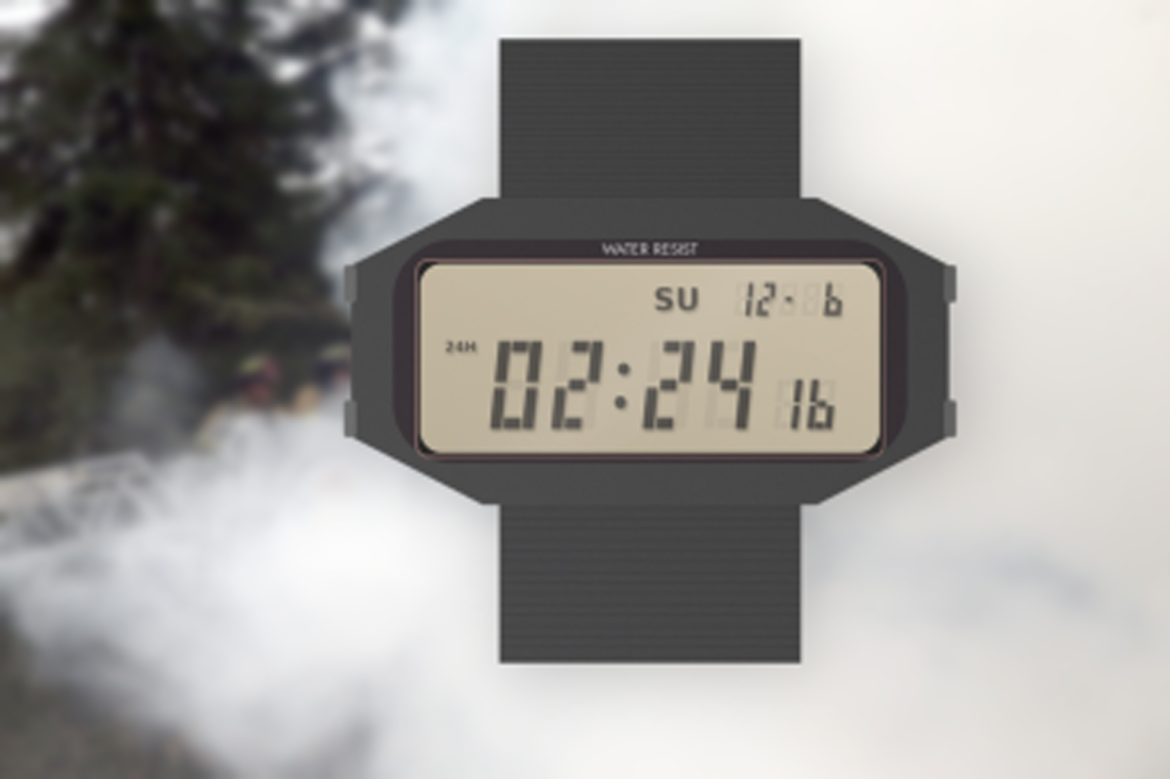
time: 2:24:16
